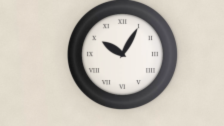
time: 10:05
